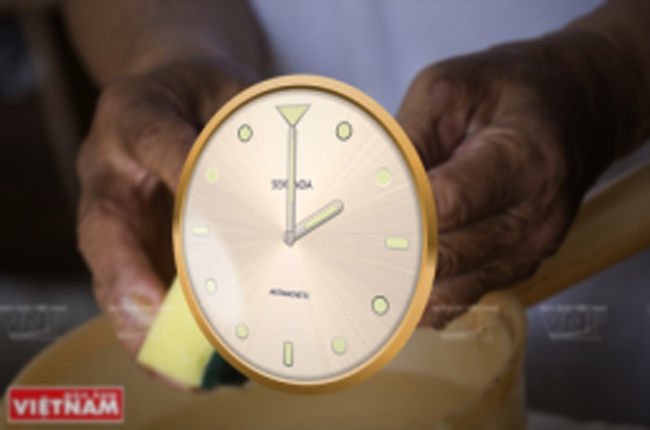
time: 2:00
